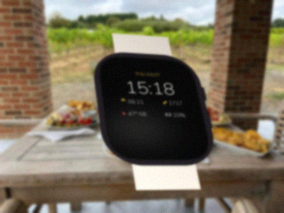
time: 15:18
